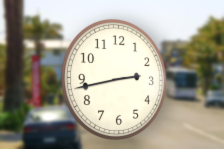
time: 2:43
